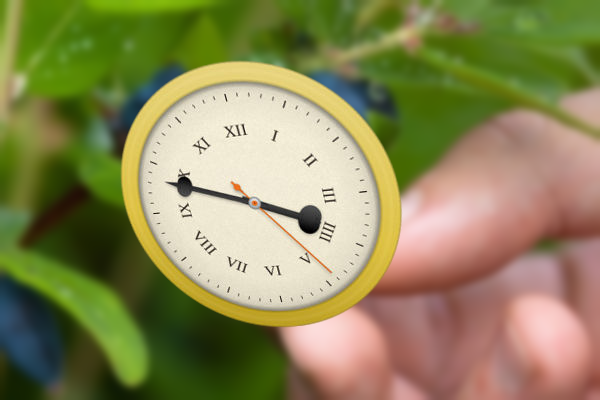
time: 3:48:24
